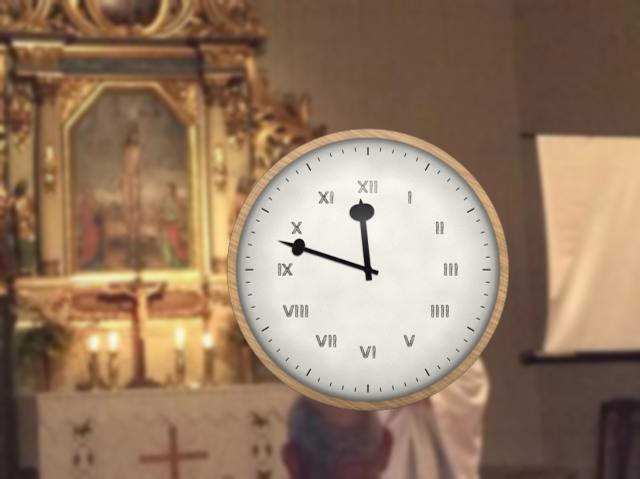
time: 11:48
